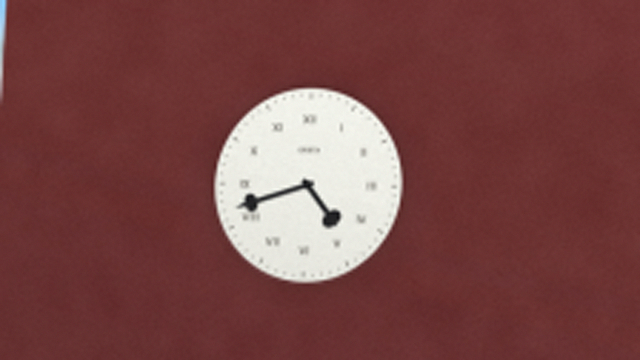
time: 4:42
